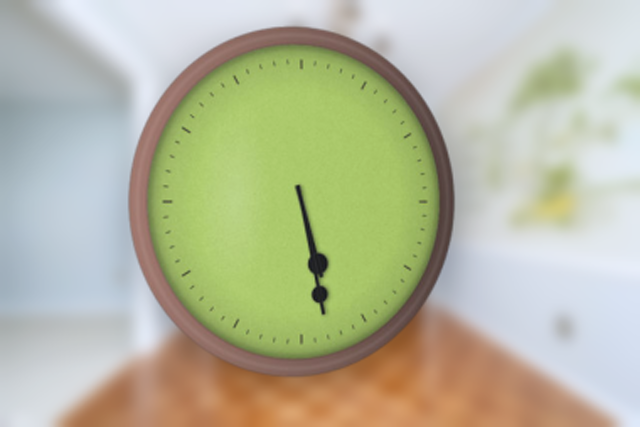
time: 5:28
